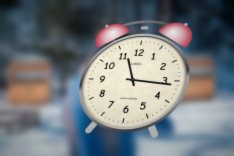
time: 11:16
